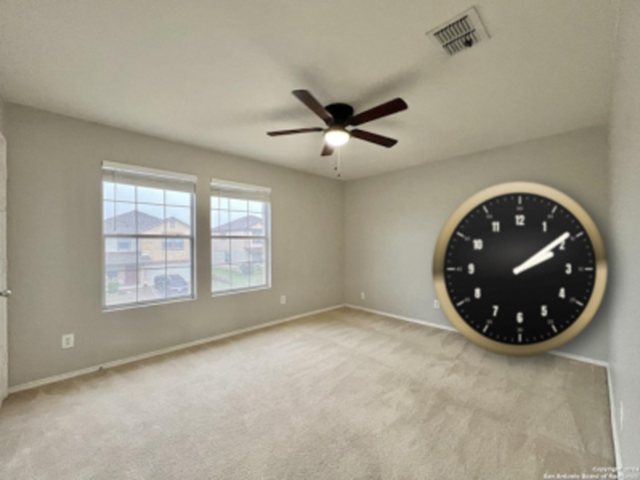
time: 2:09
